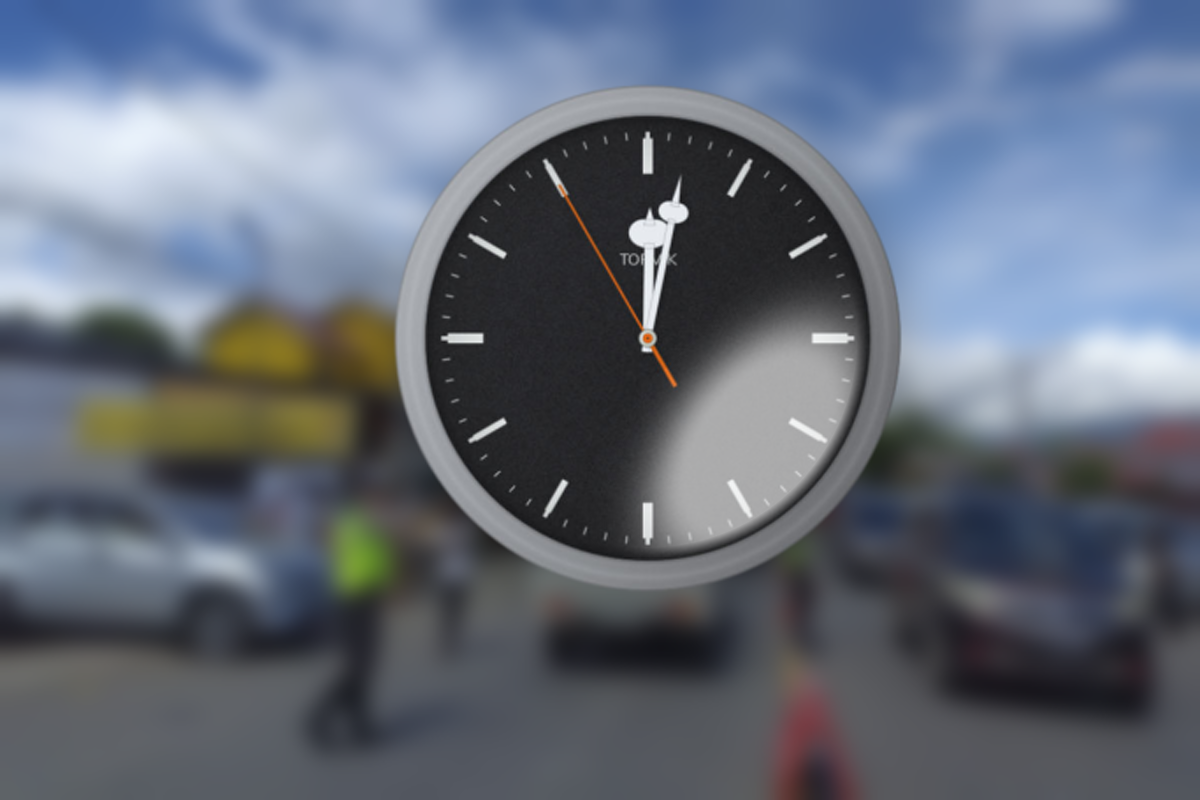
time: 12:01:55
